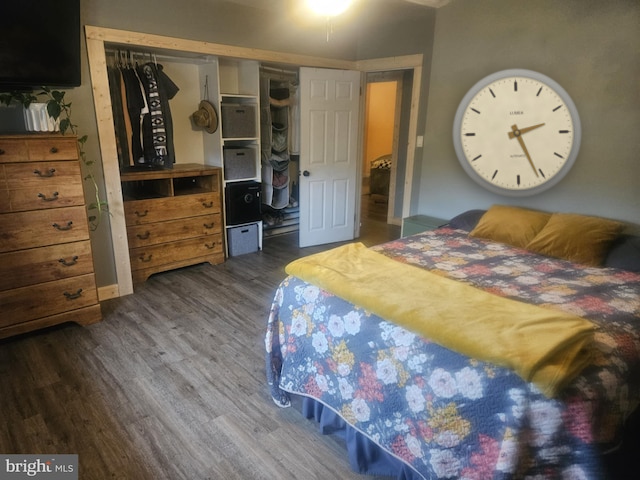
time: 2:26
